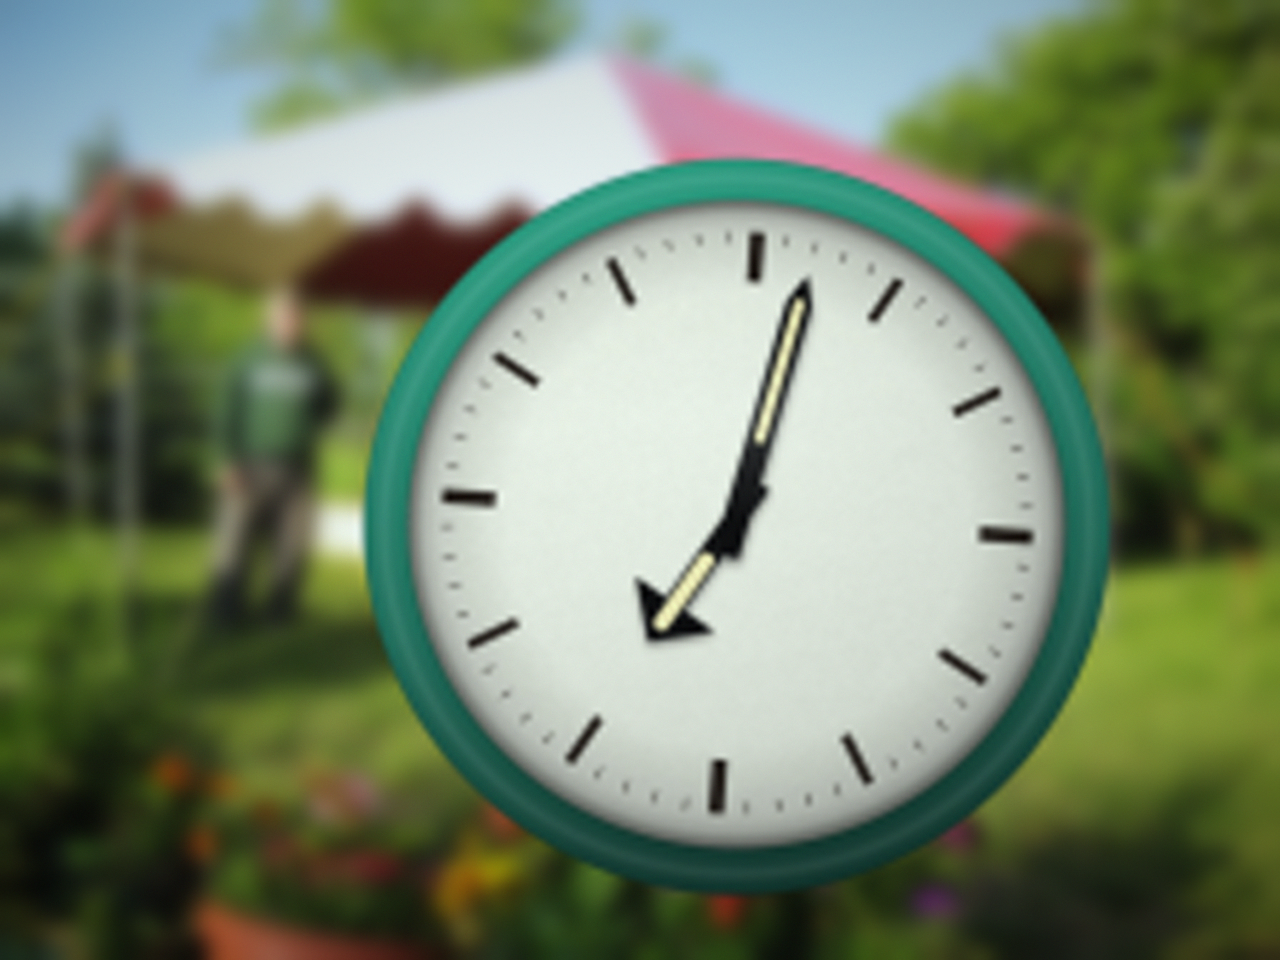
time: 7:02
